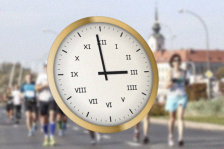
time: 2:59
